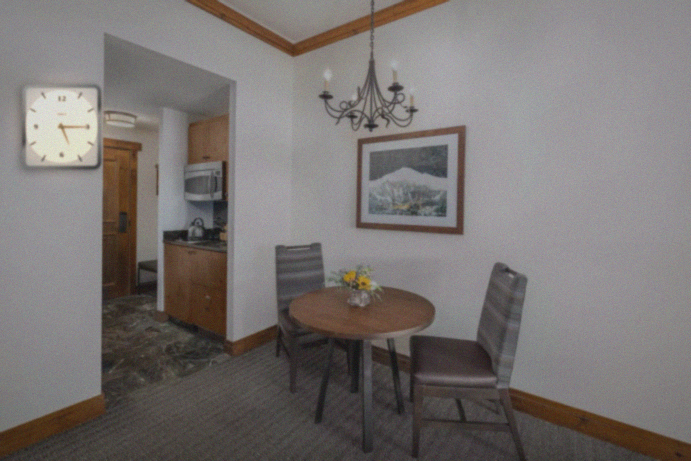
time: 5:15
